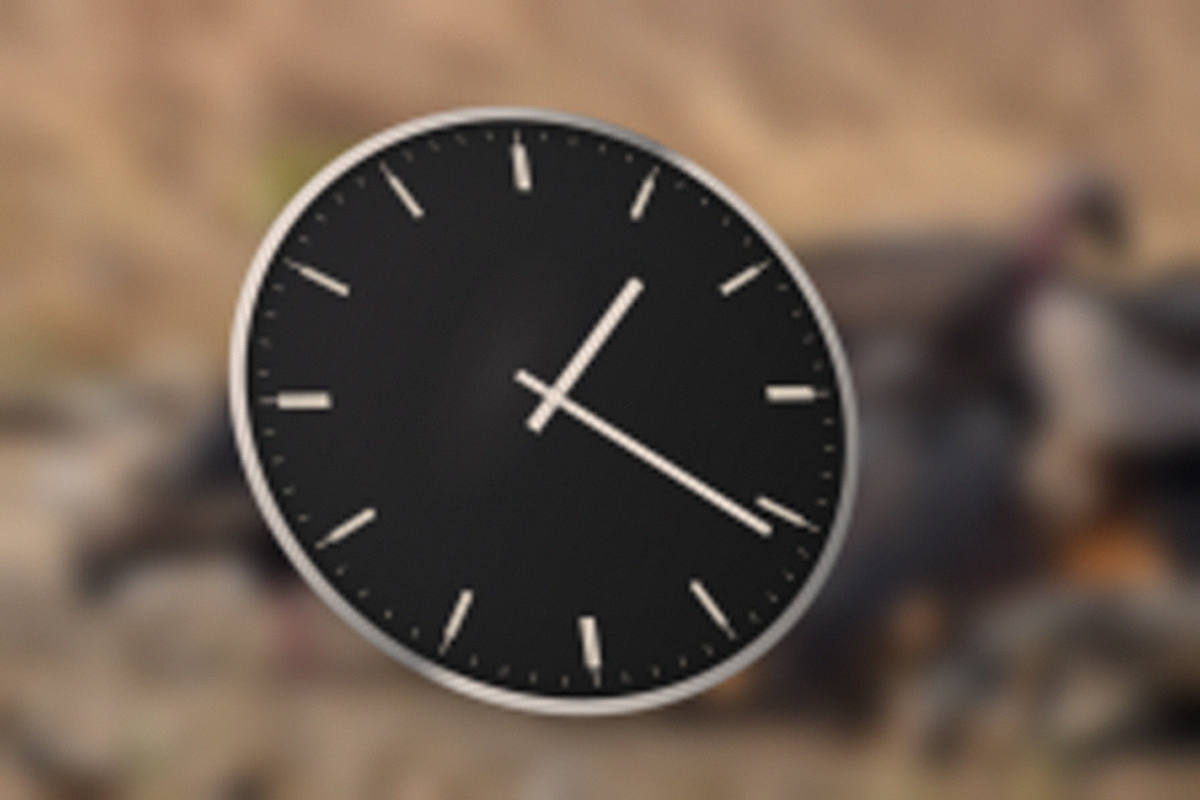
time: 1:21
